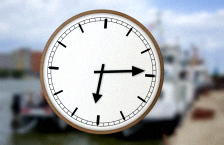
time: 6:14
